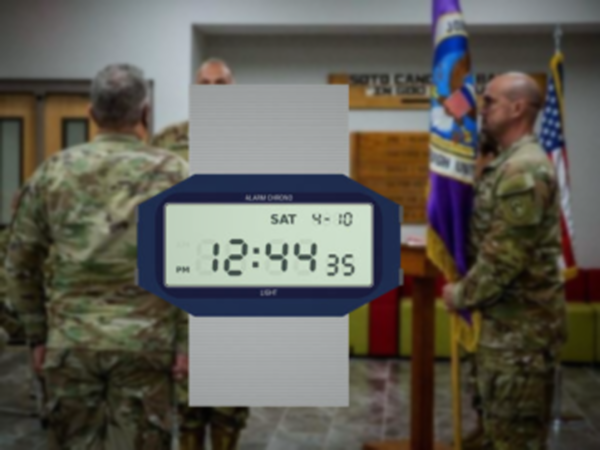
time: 12:44:35
